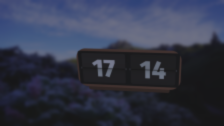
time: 17:14
